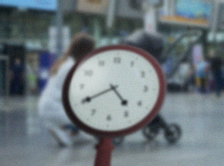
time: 4:40
